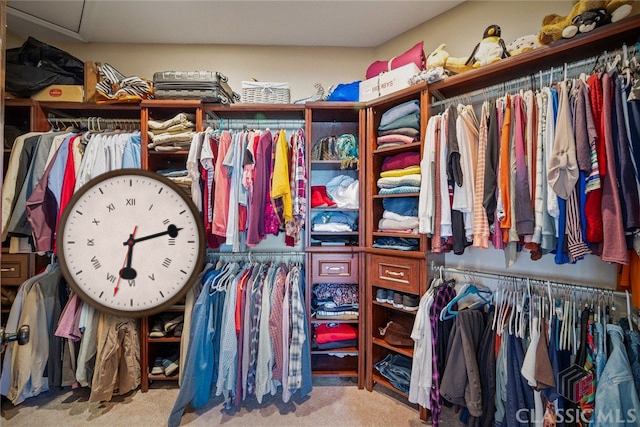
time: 6:12:33
